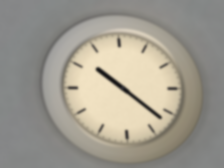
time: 10:22
